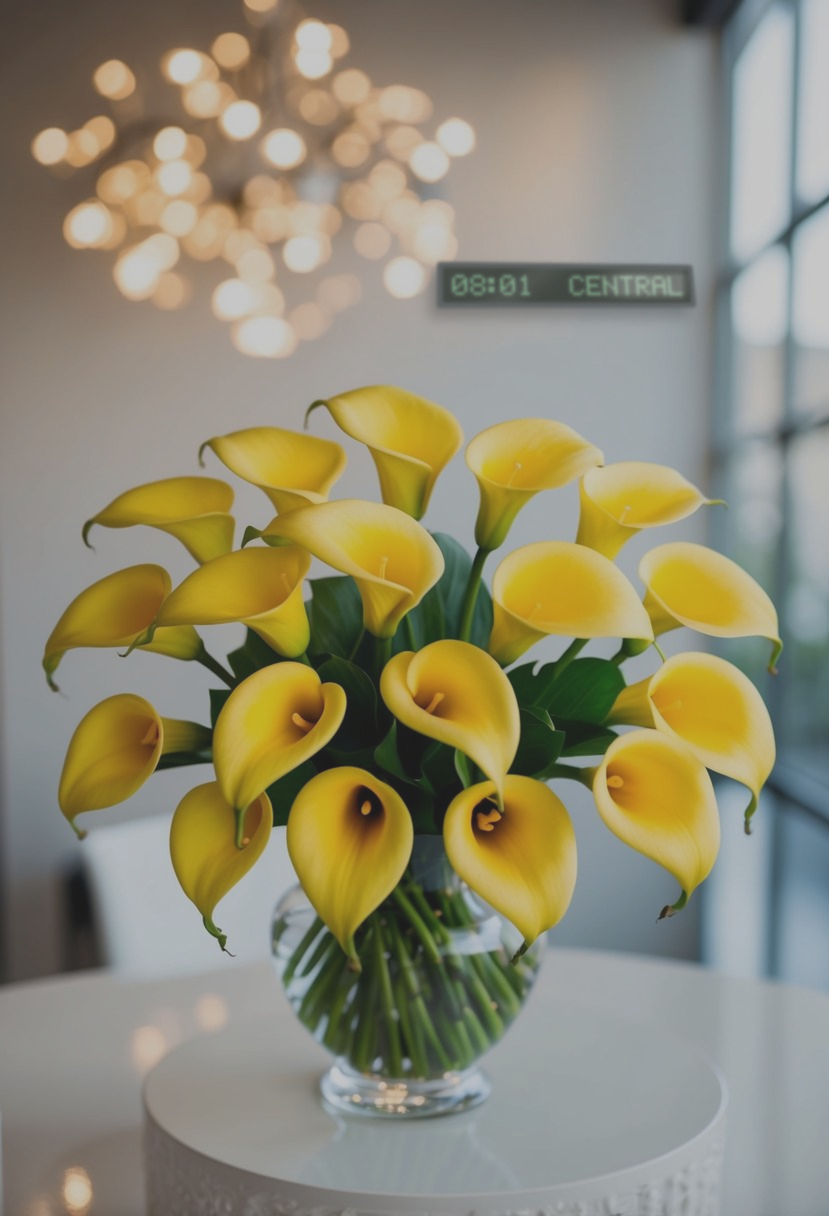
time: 8:01
